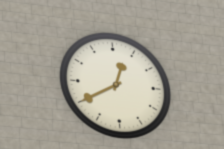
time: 12:40
